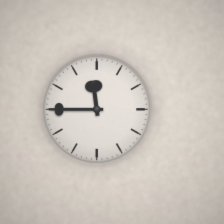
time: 11:45
